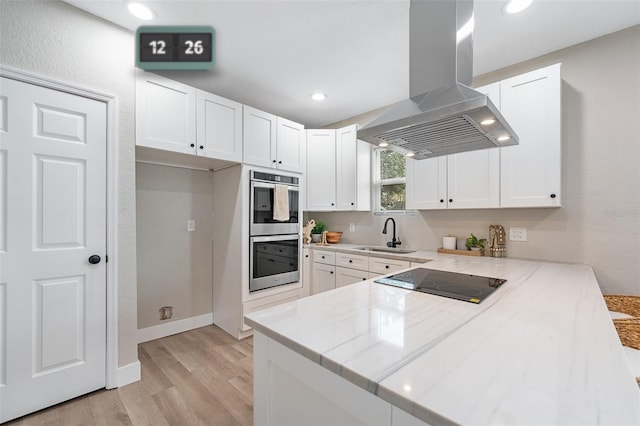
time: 12:26
